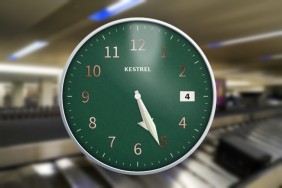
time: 5:26
